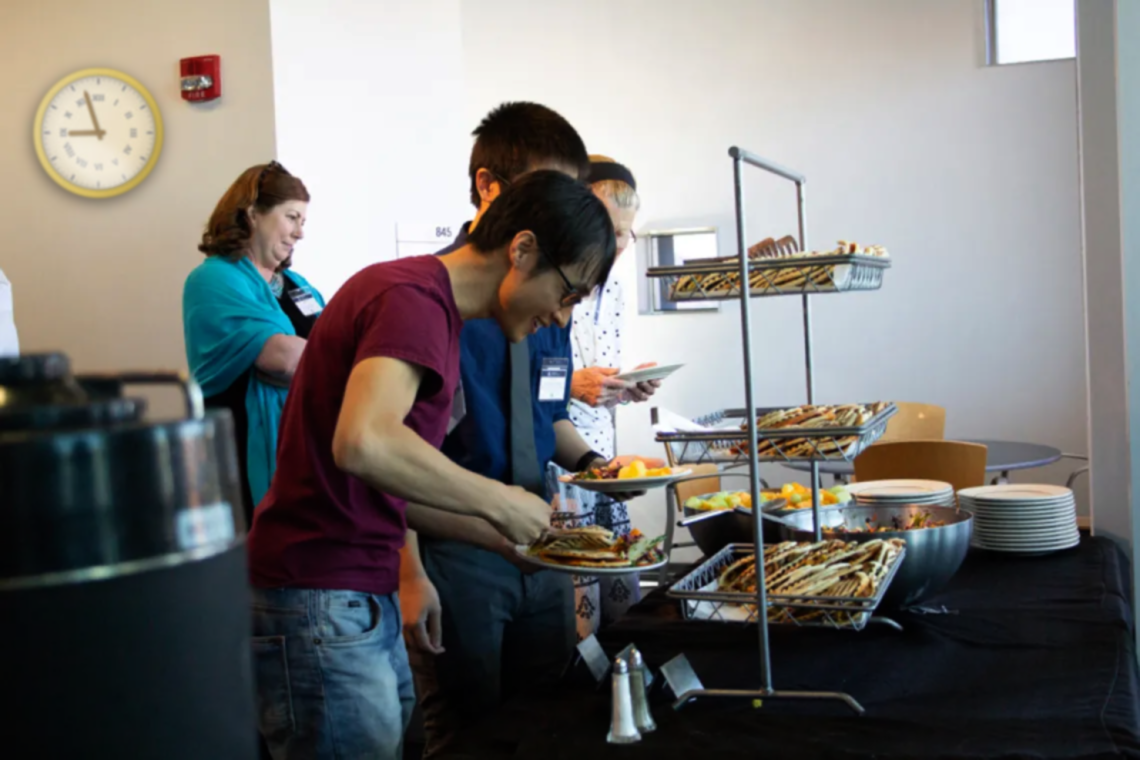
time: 8:57
